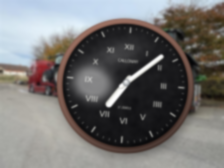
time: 7:08
